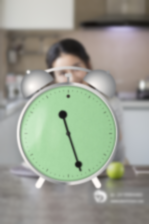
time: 11:27
